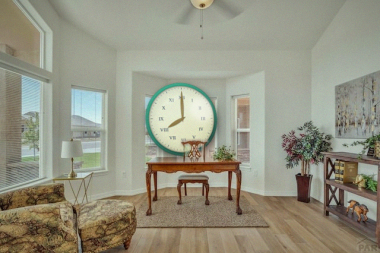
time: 8:00
